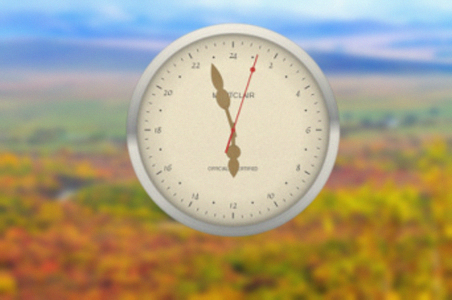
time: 11:57:03
